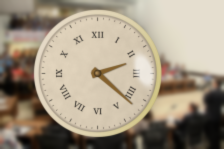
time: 2:22
